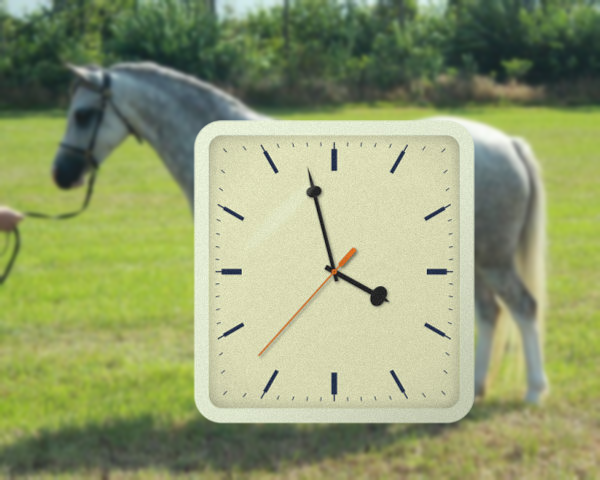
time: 3:57:37
